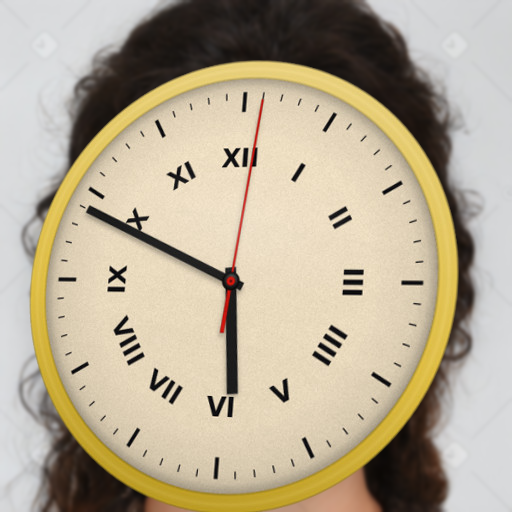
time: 5:49:01
